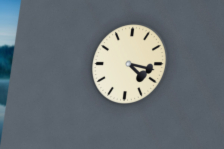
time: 4:17
